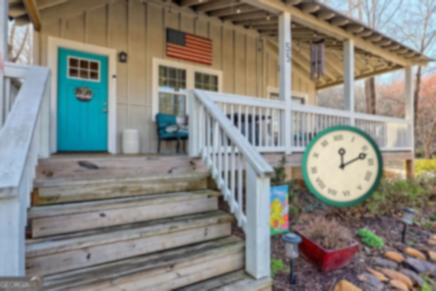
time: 12:12
